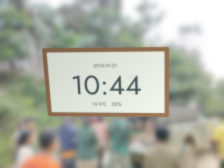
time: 10:44
